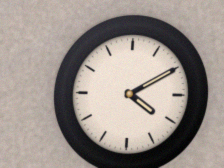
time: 4:10
